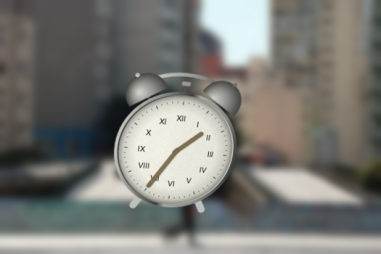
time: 1:35
